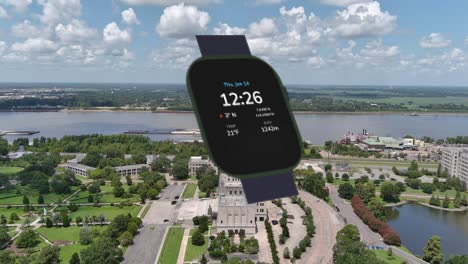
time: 12:26
